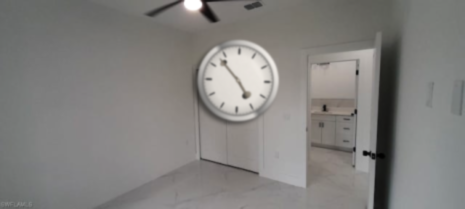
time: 4:53
